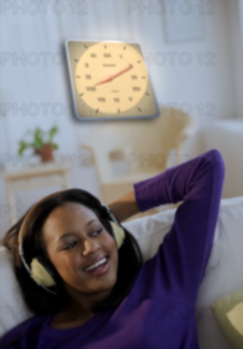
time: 8:10
